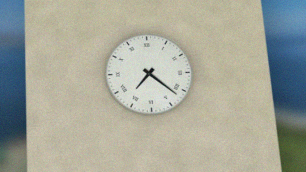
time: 7:22
